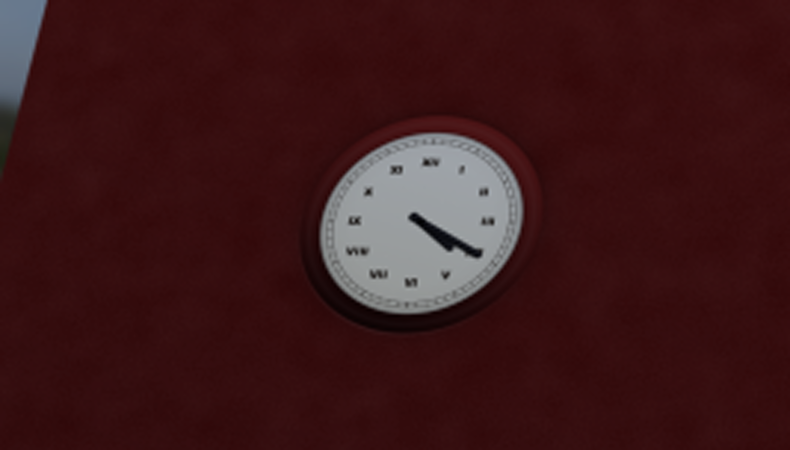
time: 4:20
